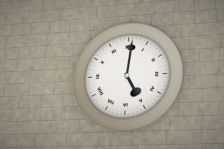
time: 5:01
